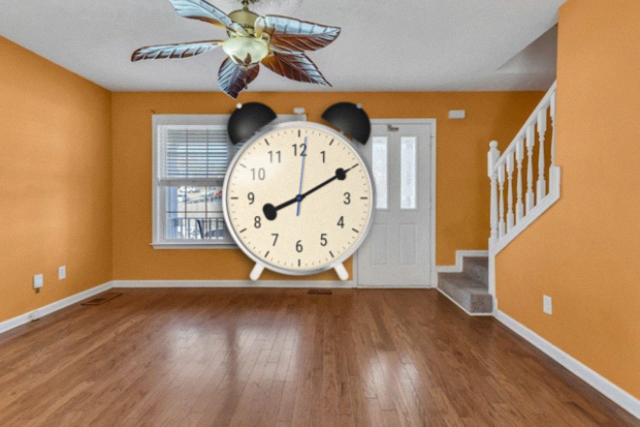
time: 8:10:01
